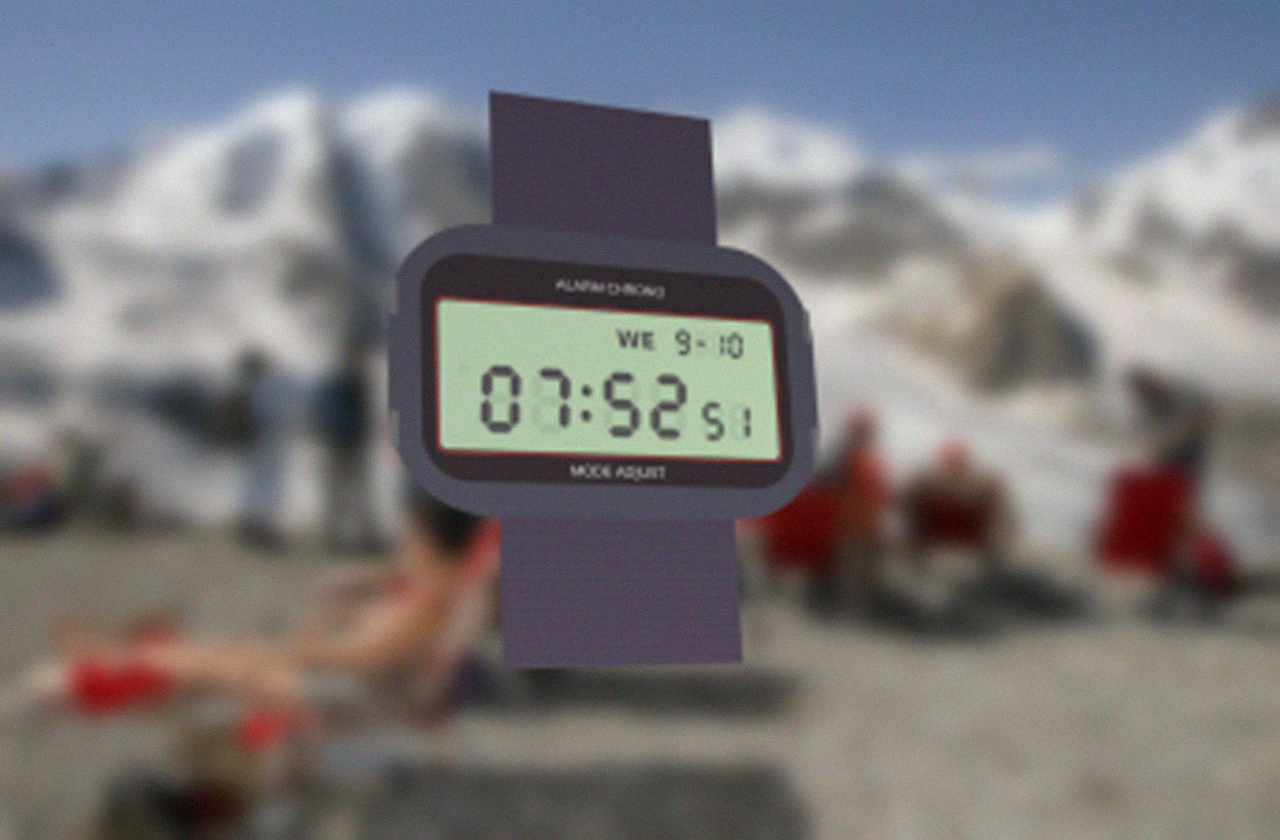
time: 7:52:51
